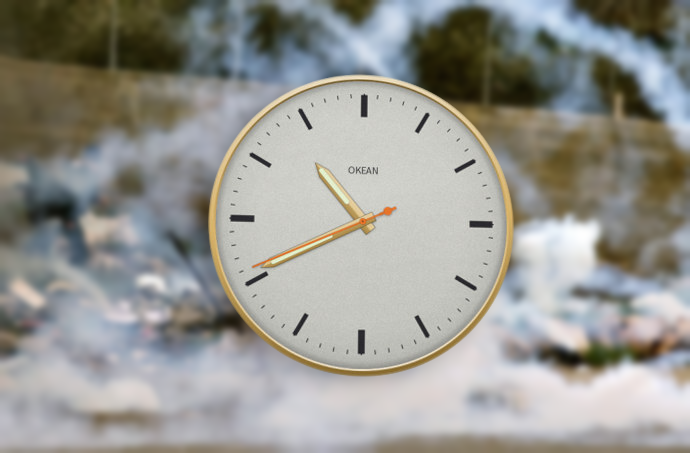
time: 10:40:41
